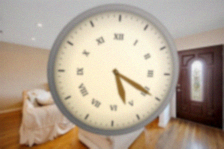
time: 5:20
